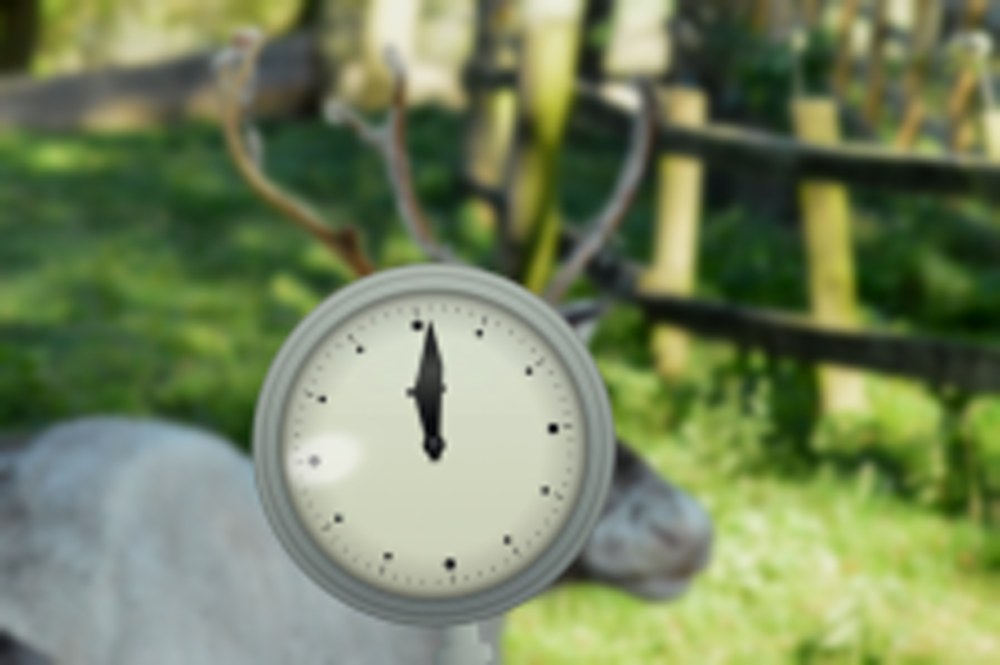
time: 12:01
